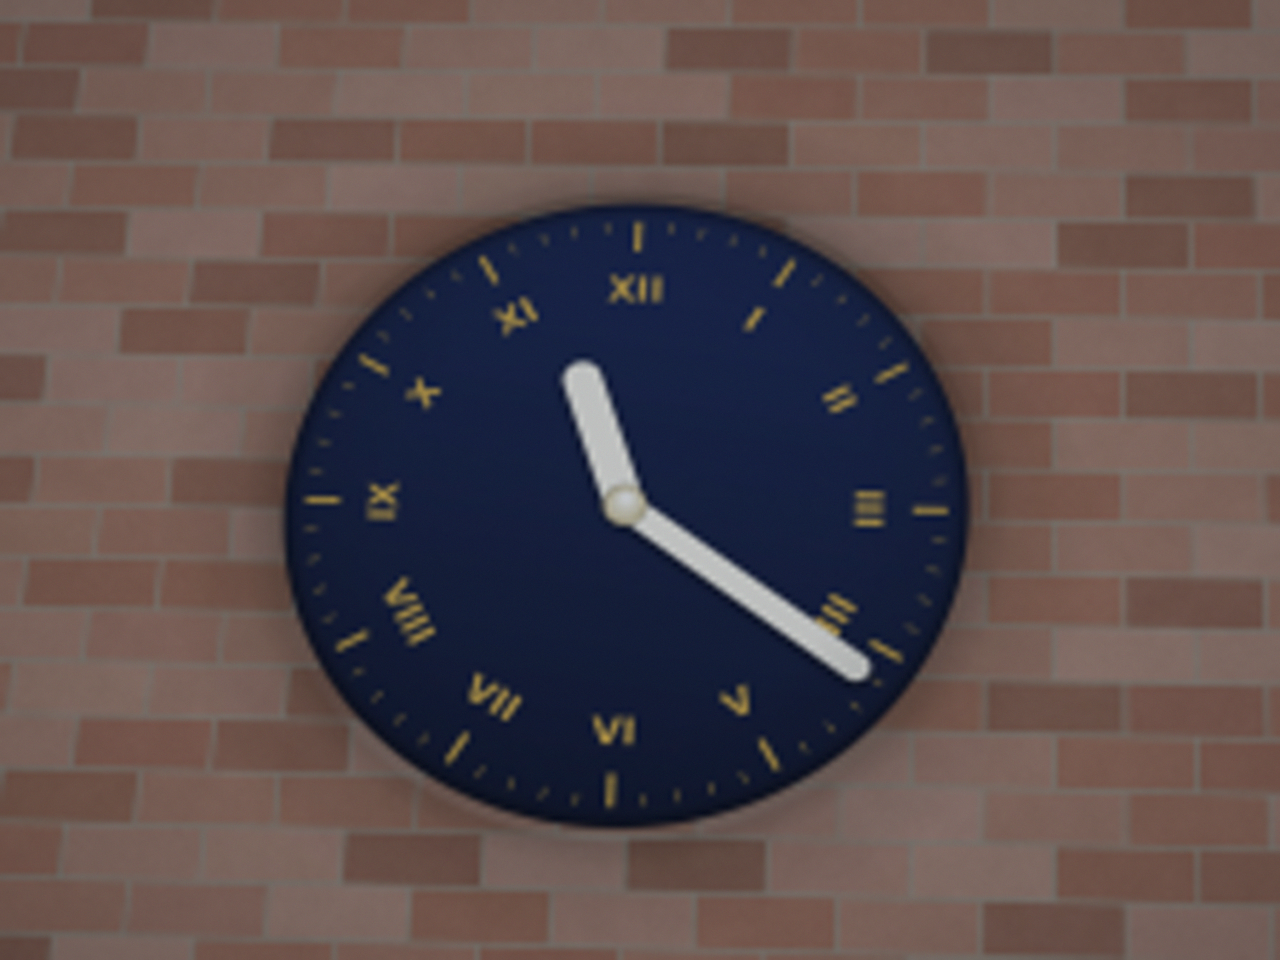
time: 11:21
